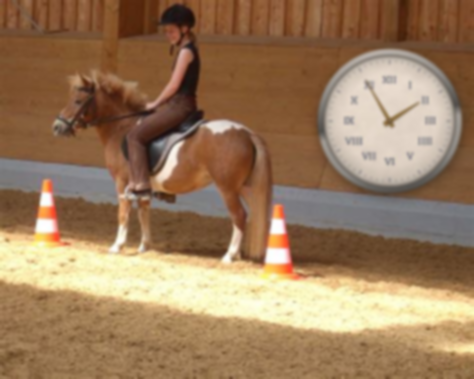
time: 1:55
